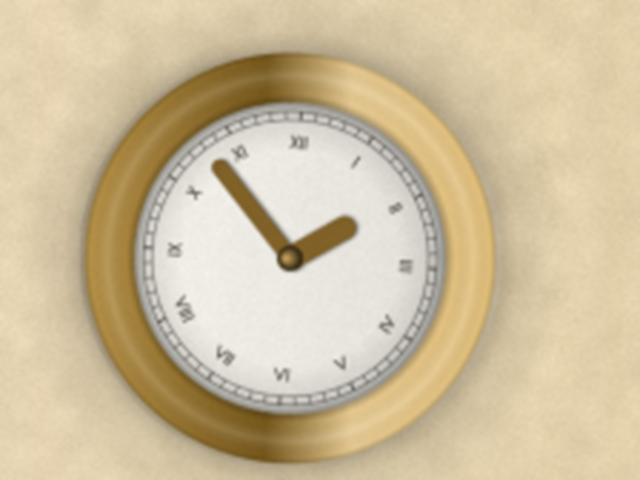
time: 1:53
